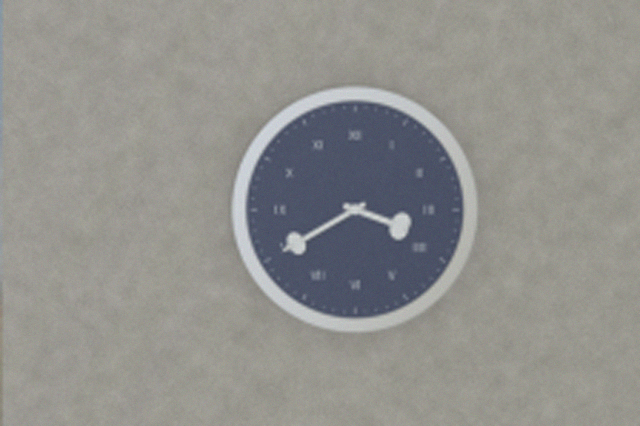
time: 3:40
